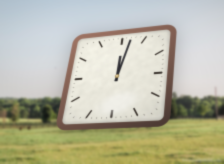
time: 12:02
